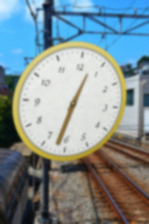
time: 12:32
